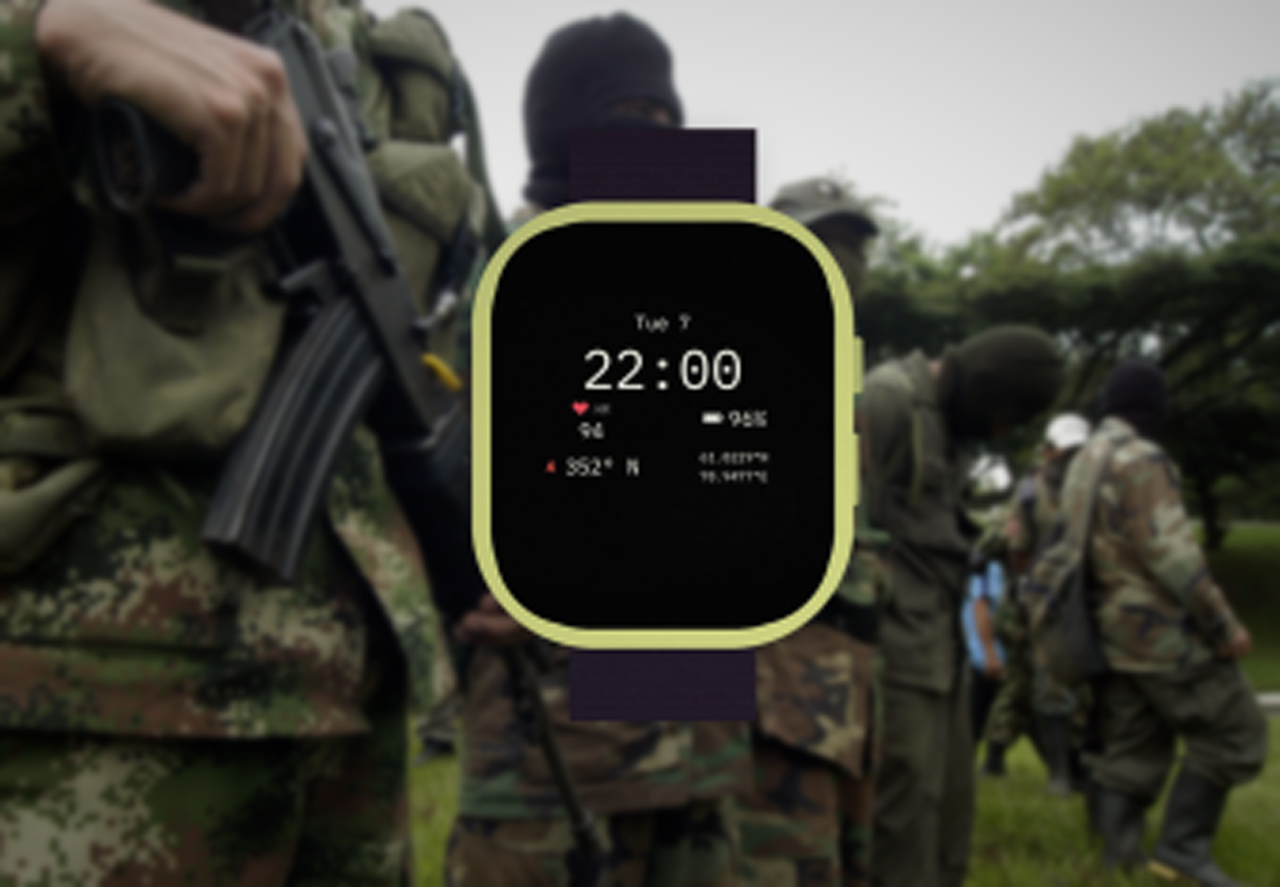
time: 22:00
